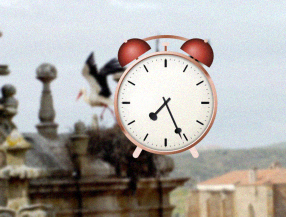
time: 7:26
